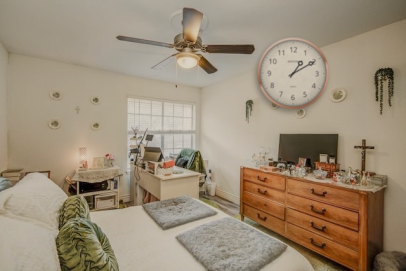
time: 1:10
